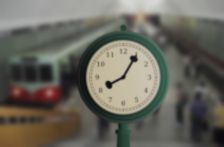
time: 8:05
